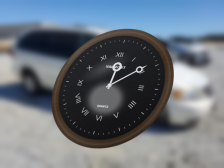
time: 12:09
